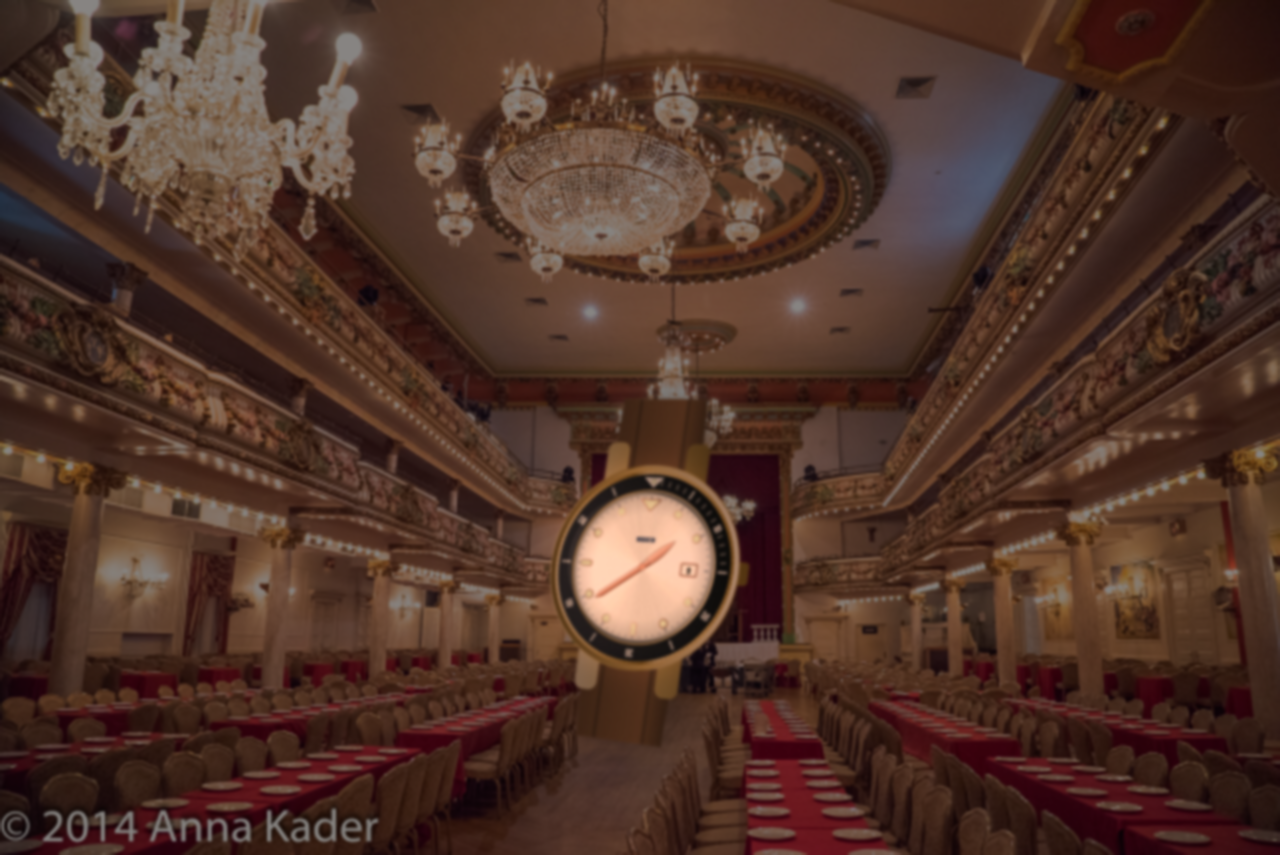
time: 1:39
